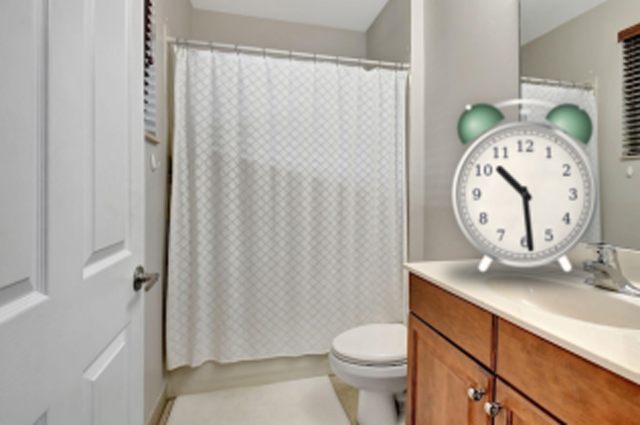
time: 10:29
